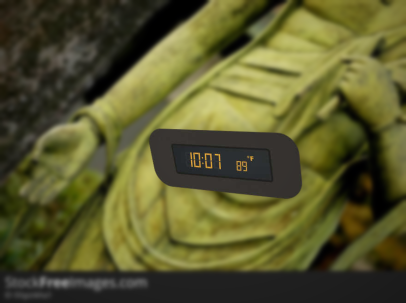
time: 10:07
